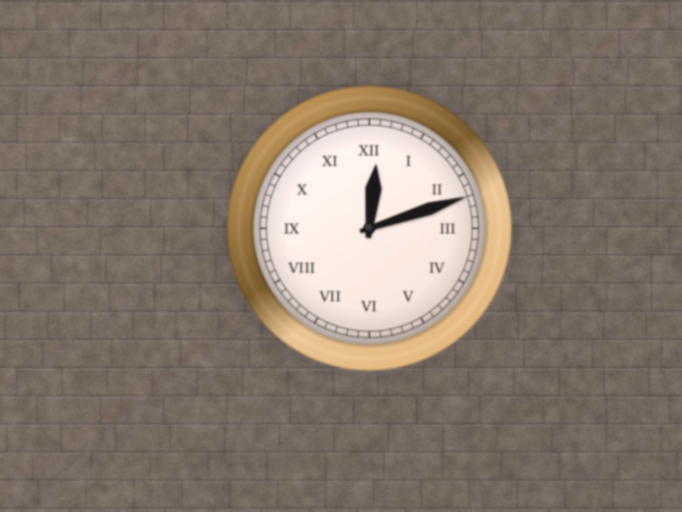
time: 12:12
